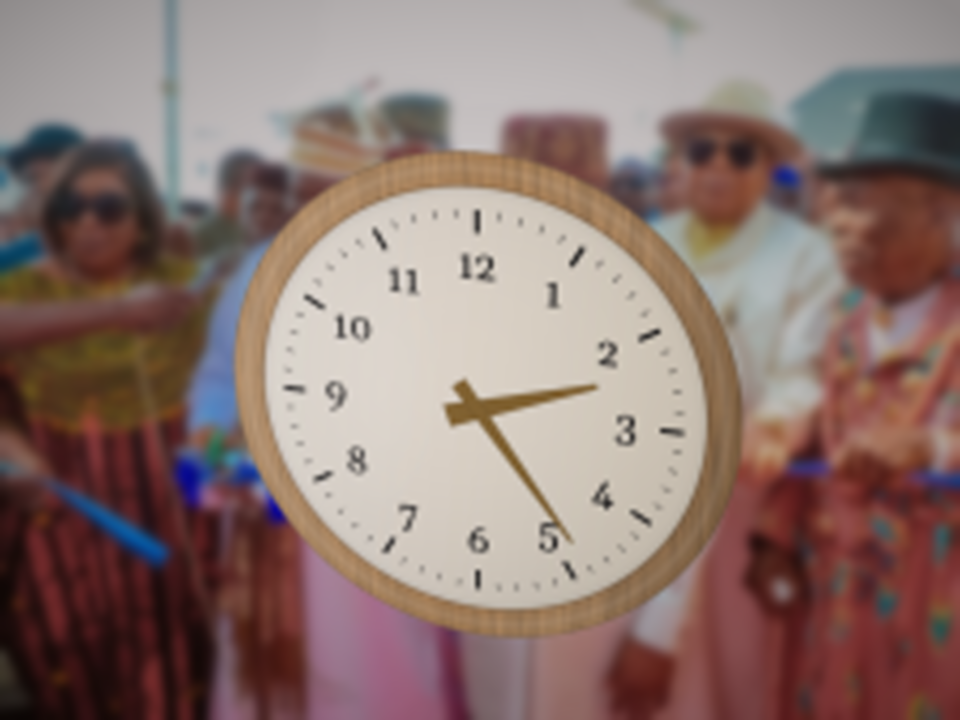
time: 2:24
